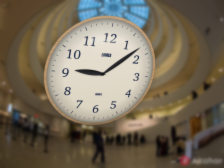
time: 9:08
